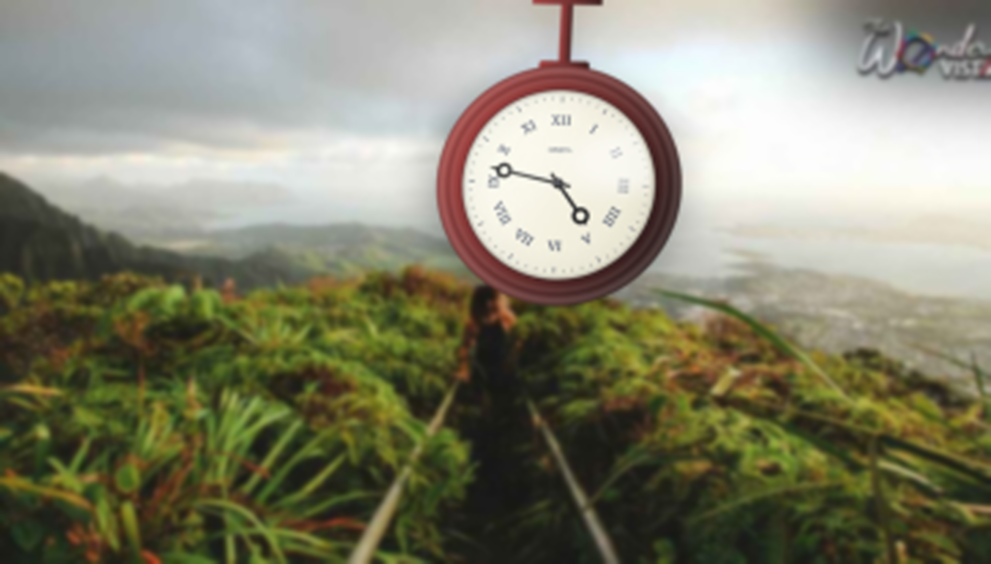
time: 4:47
